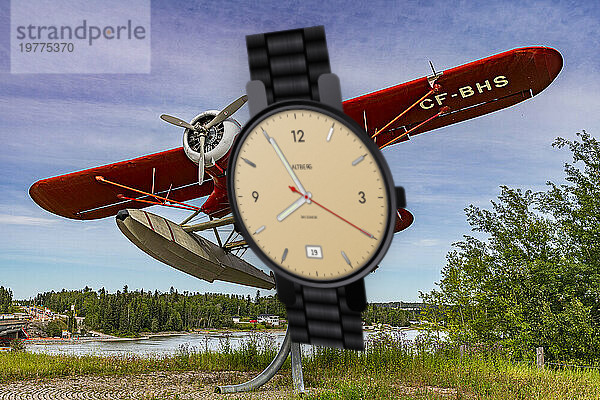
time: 7:55:20
